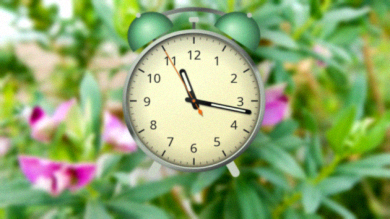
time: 11:16:55
